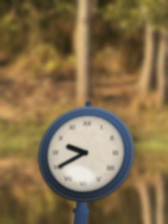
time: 9:40
